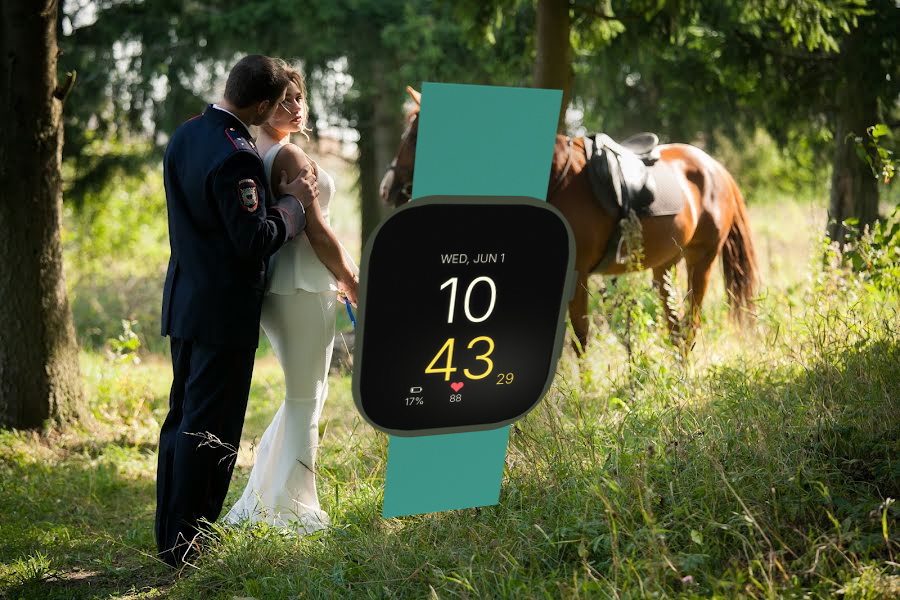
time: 10:43:29
